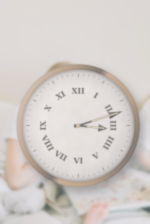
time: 3:12
